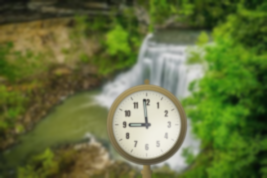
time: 8:59
